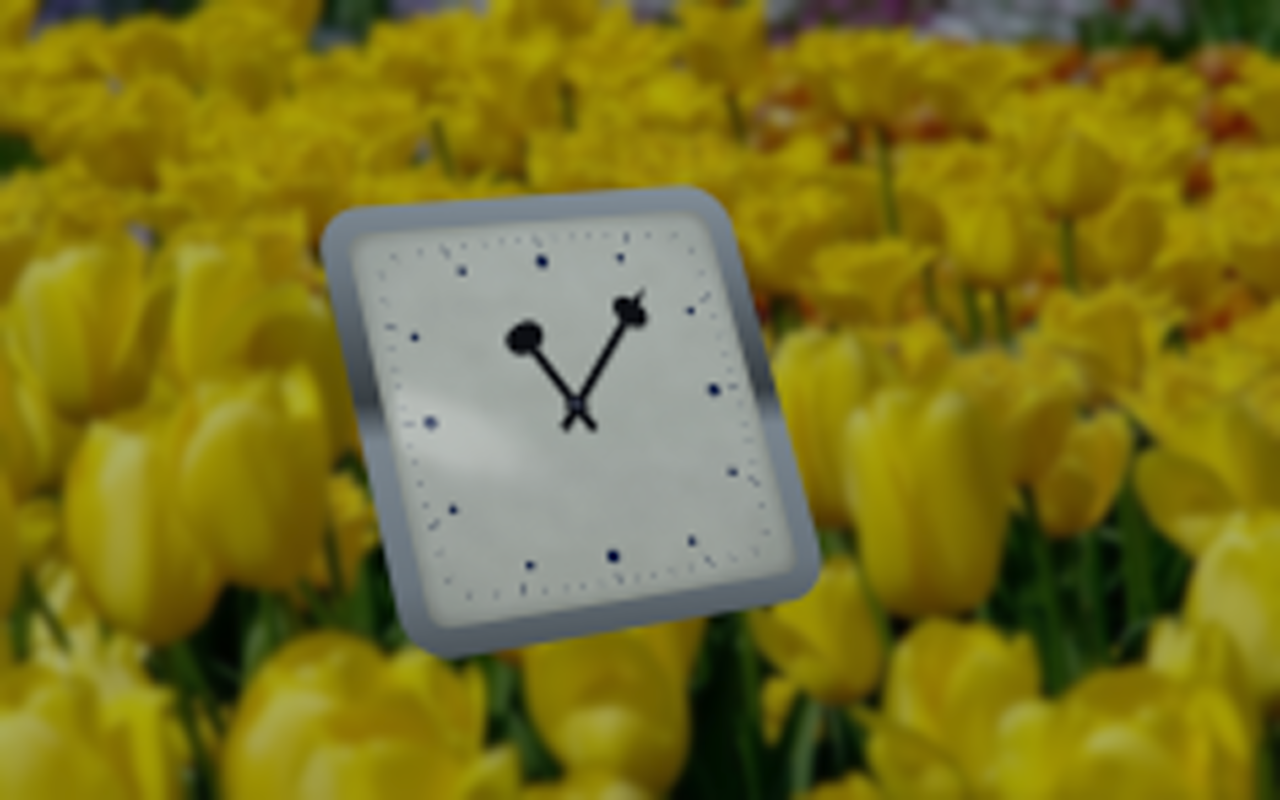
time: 11:07
